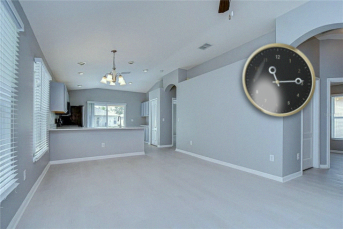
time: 11:14
